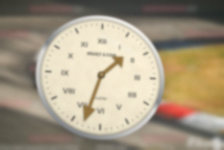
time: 1:33
